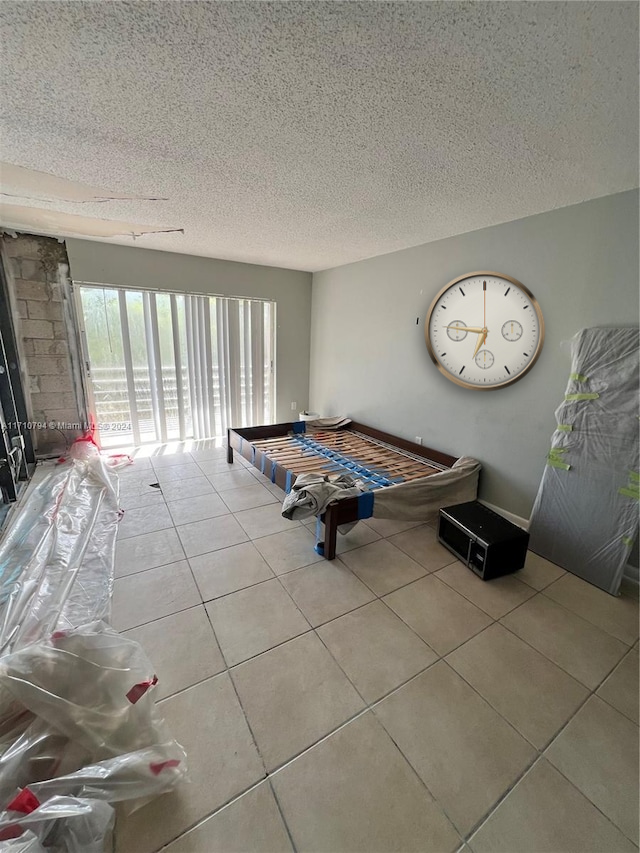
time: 6:46
